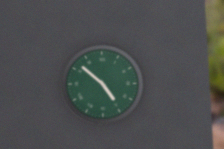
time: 4:52
